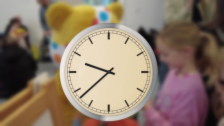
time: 9:38
